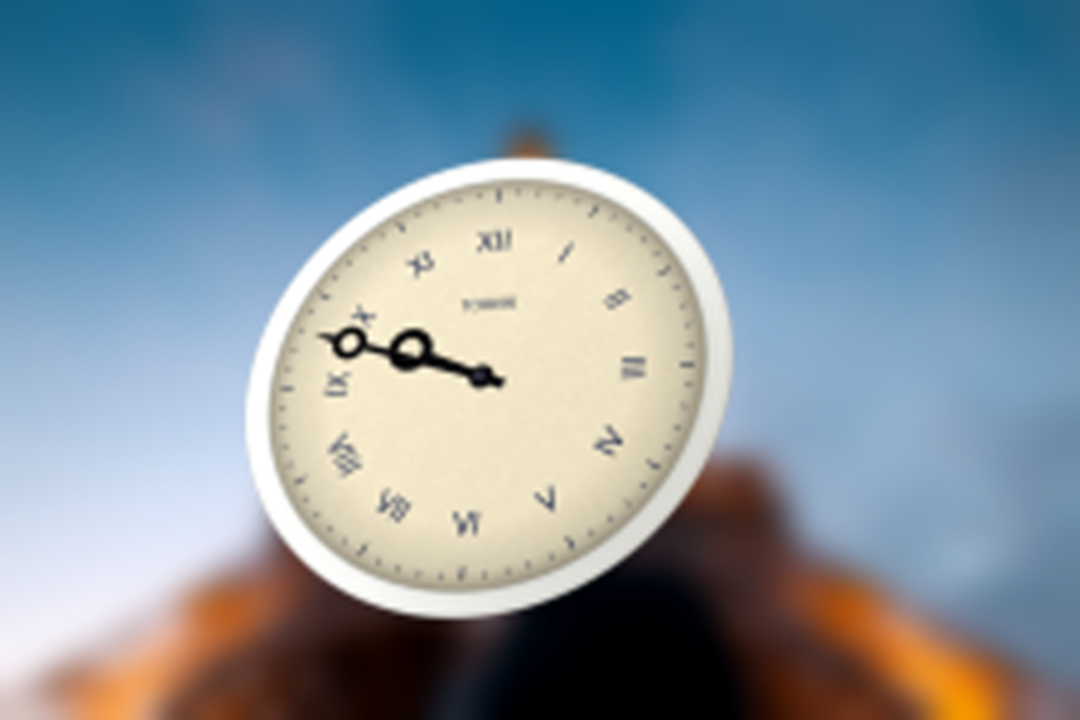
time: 9:48
